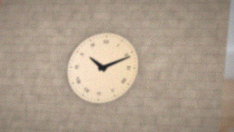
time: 10:11
